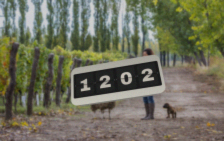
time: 12:02
